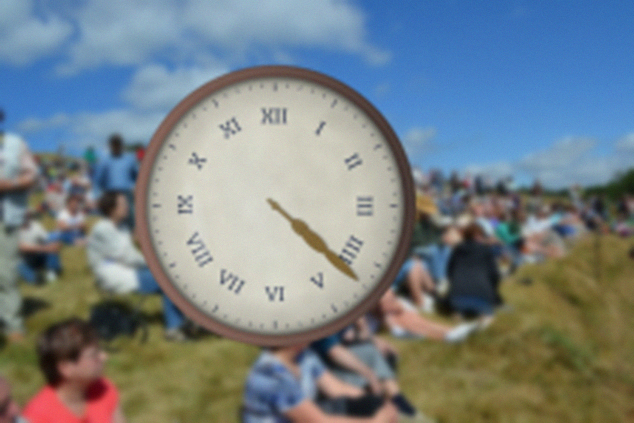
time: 4:22
